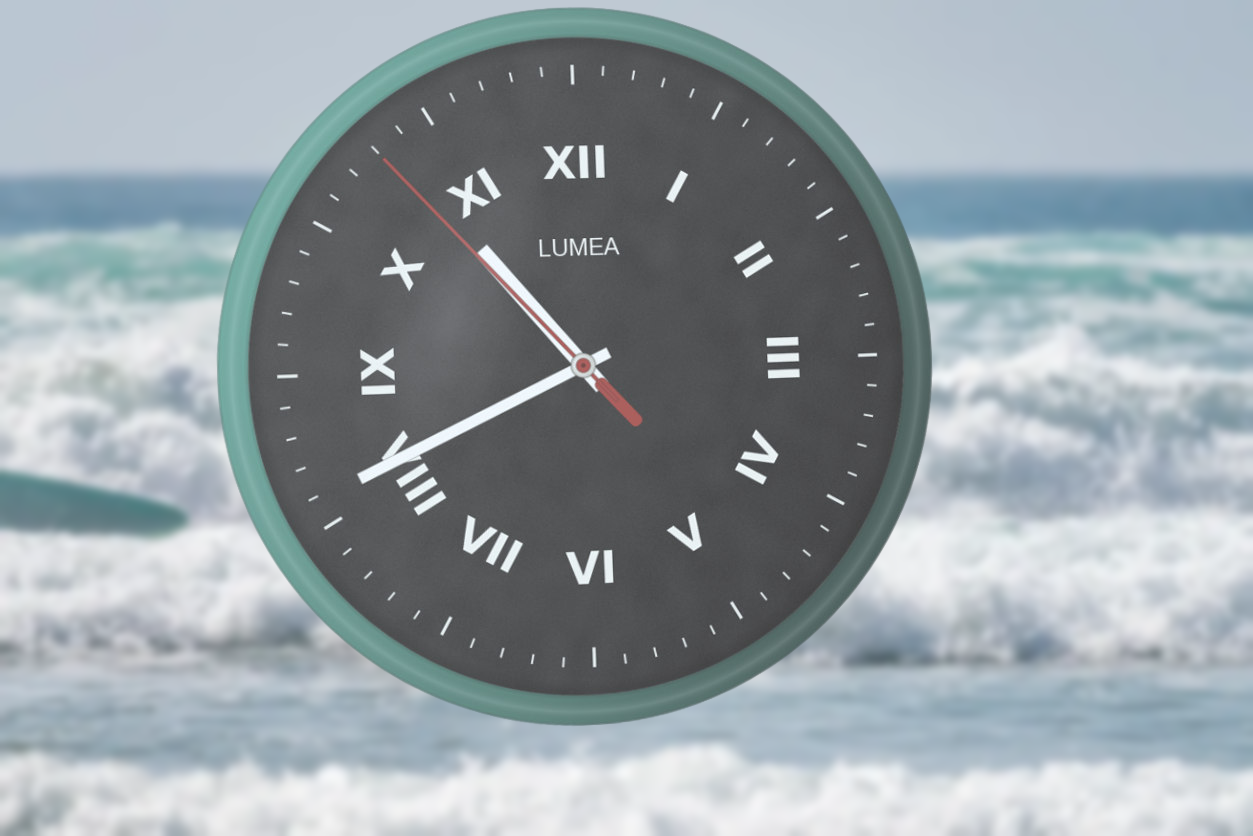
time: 10:40:53
